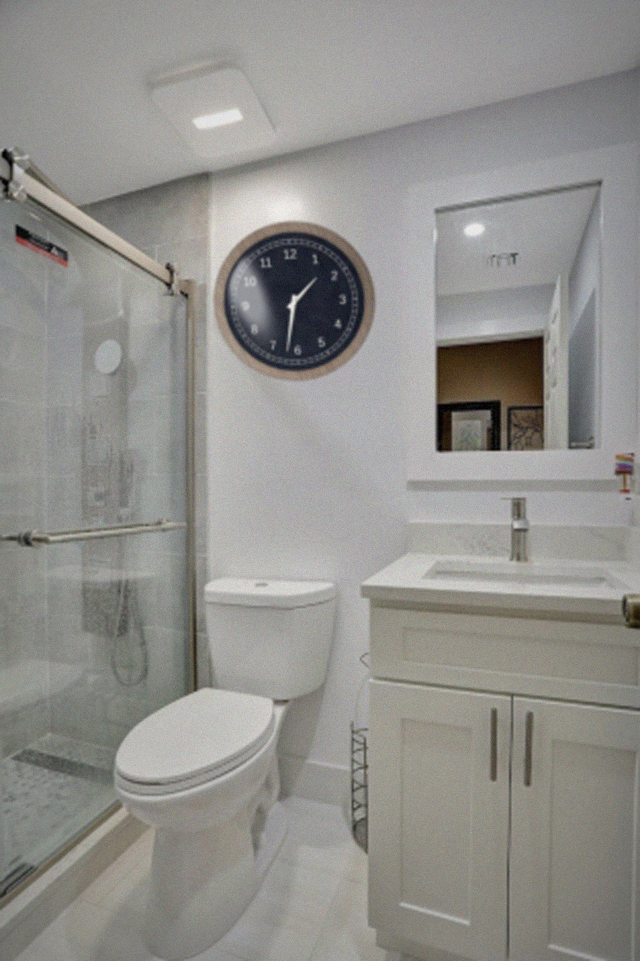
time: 1:32
